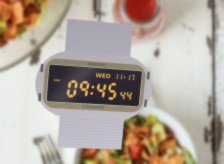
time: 9:45:44
